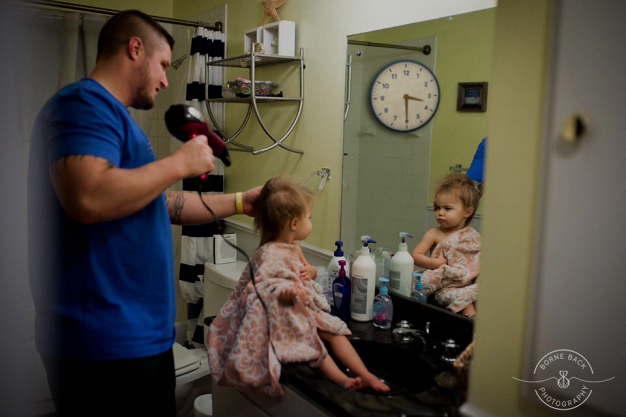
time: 3:30
